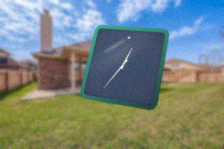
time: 12:35
